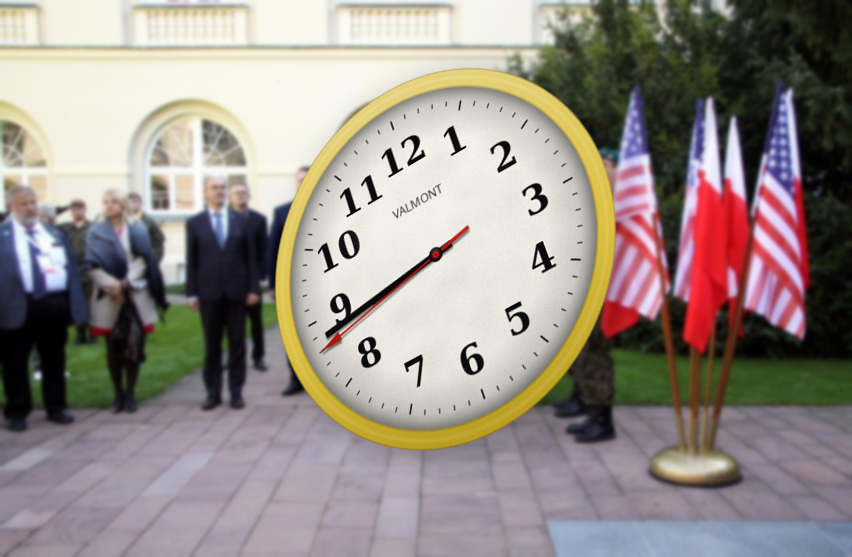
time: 8:43:43
